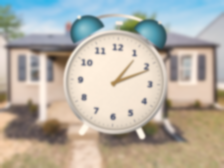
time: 1:11
